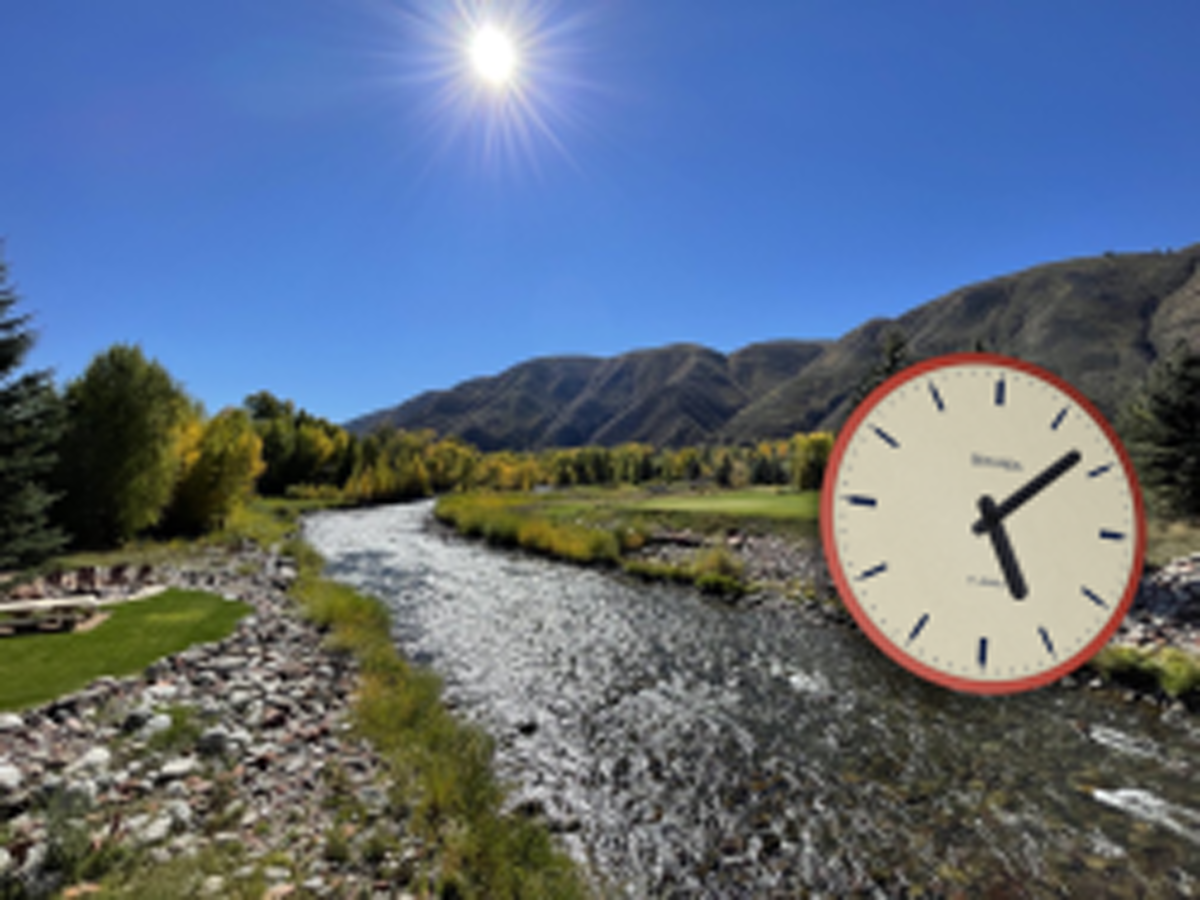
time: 5:08
